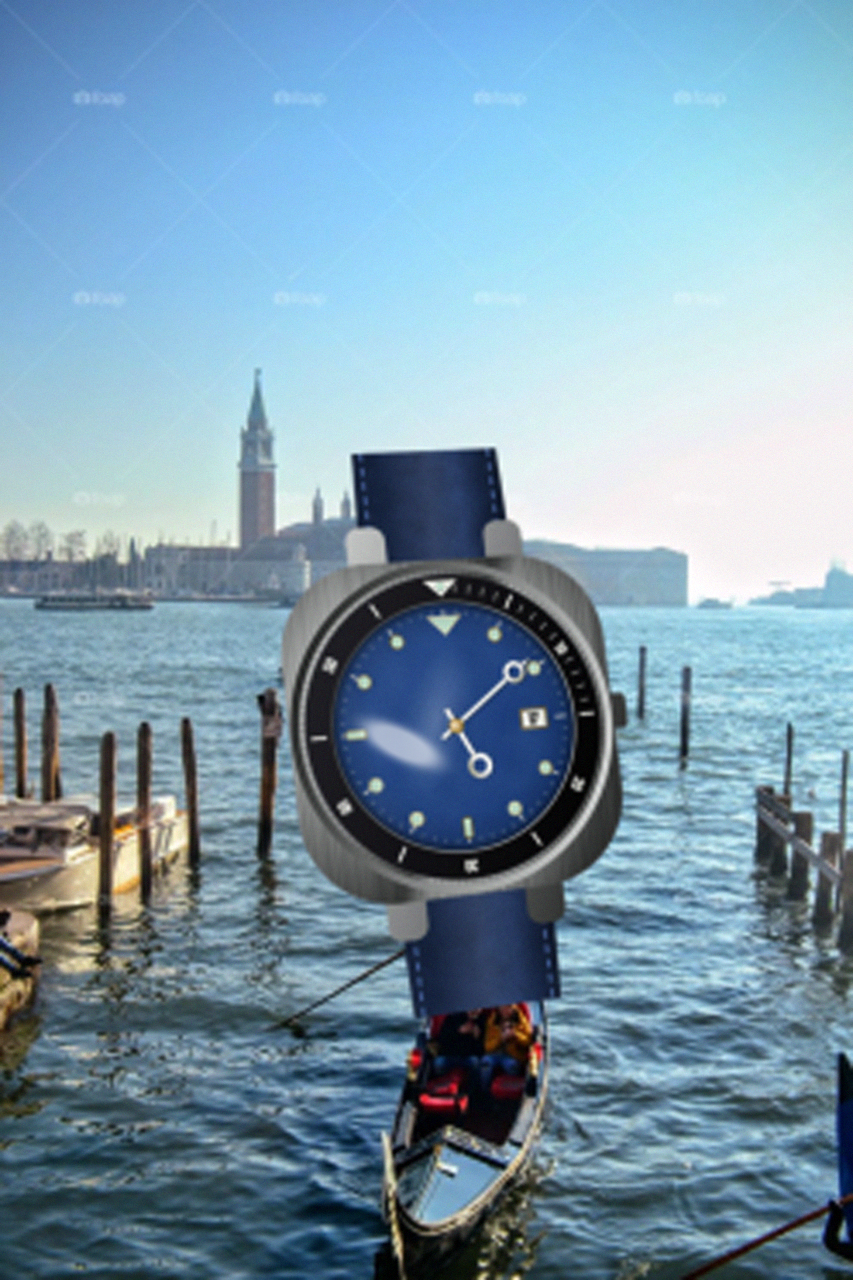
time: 5:09
